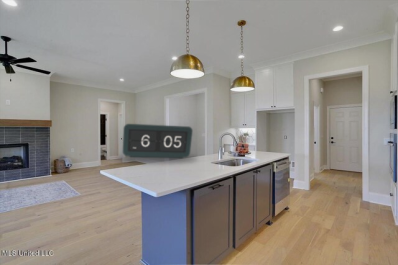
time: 6:05
